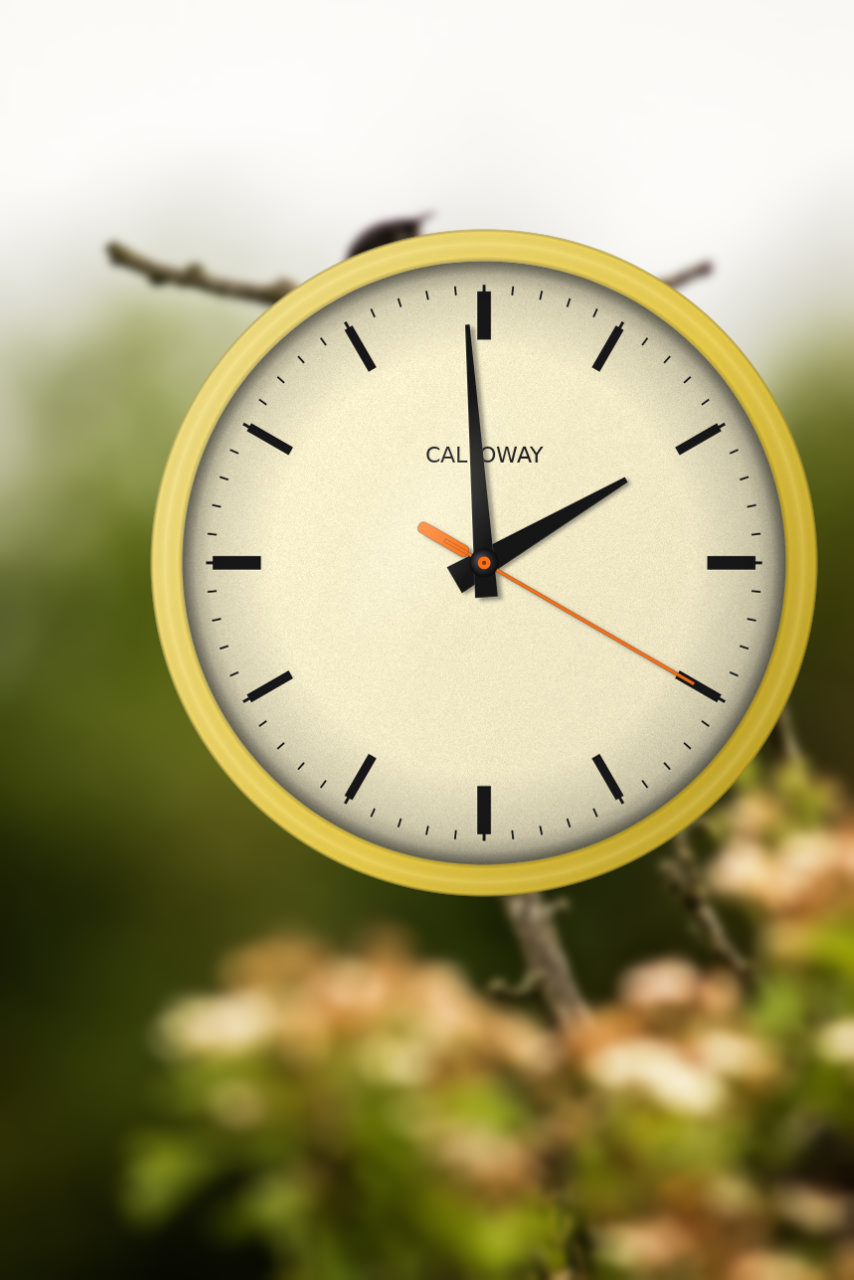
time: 1:59:20
